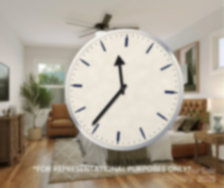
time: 11:36
